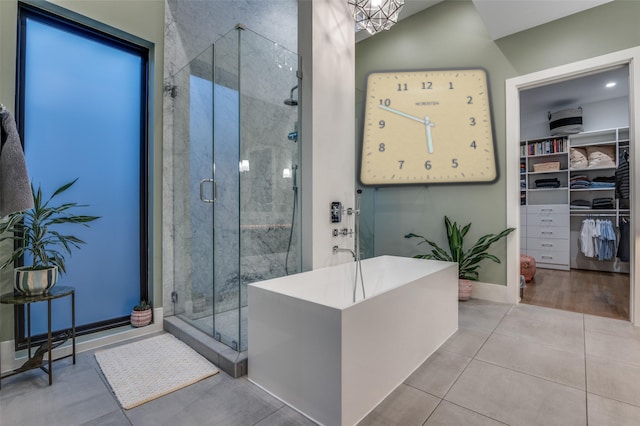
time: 5:49
